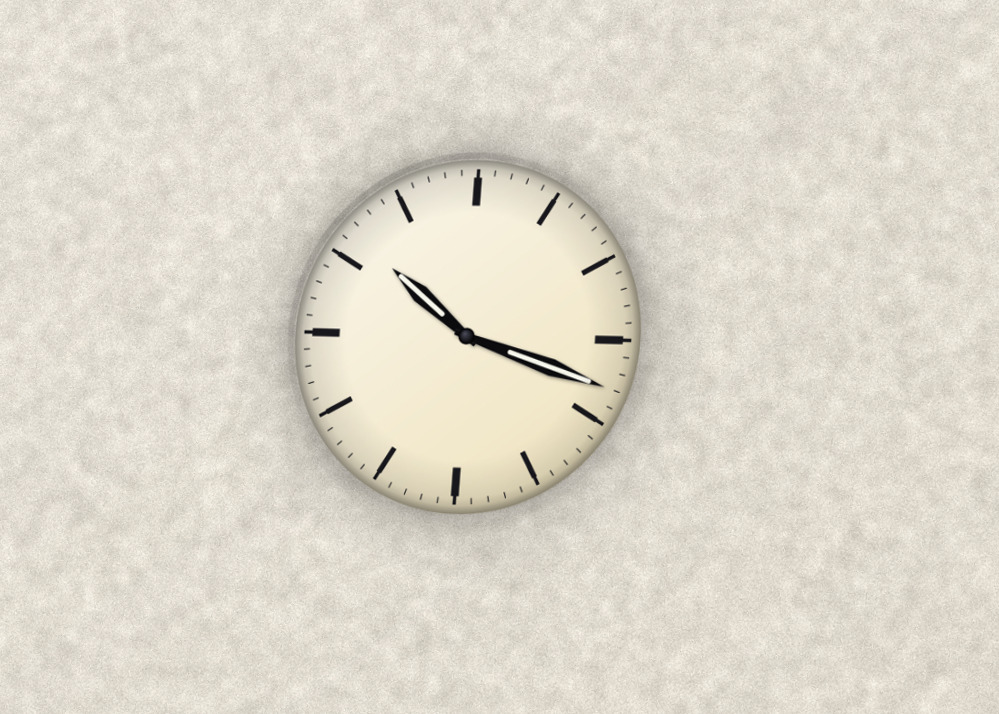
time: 10:18
